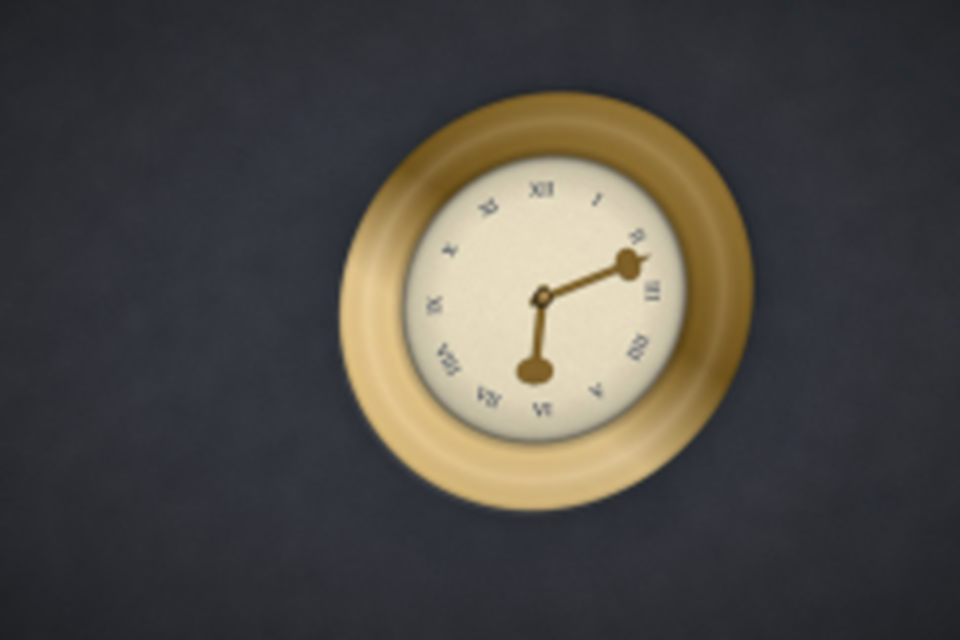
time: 6:12
